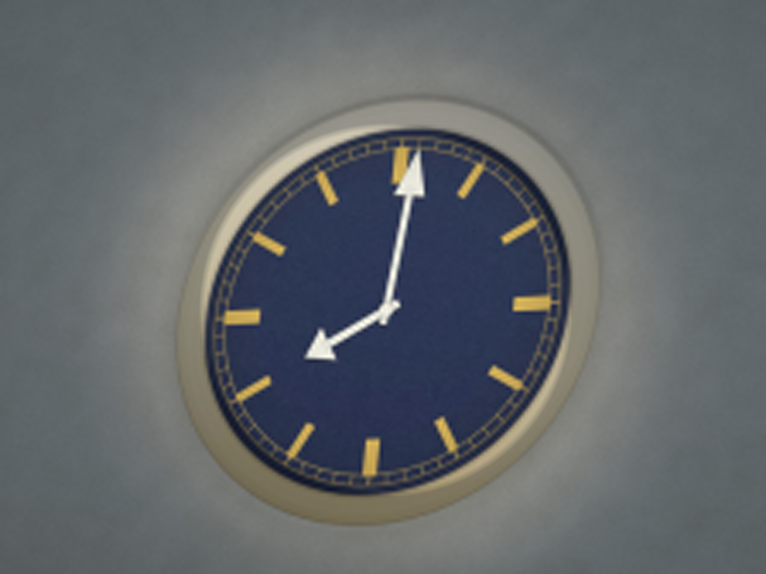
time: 8:01
